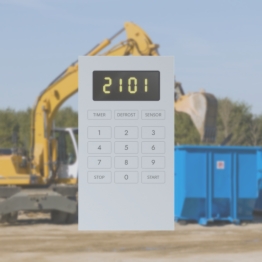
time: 21:01
